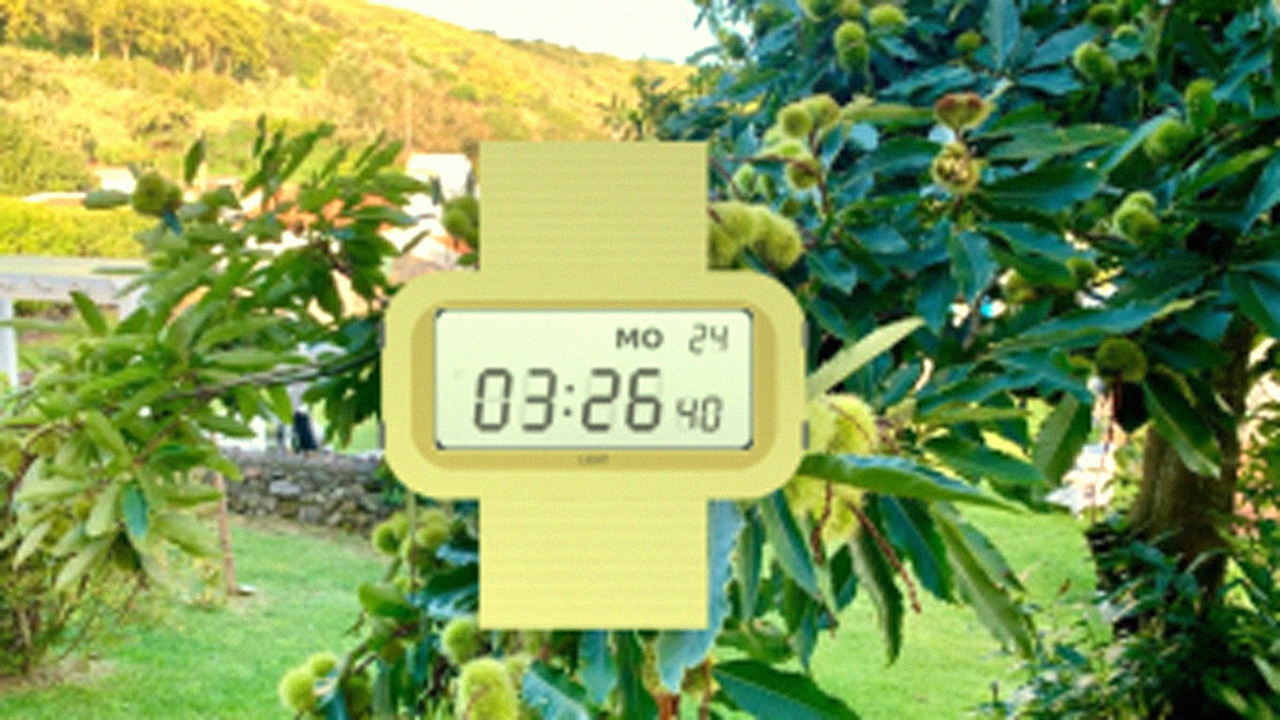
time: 3:26:40
